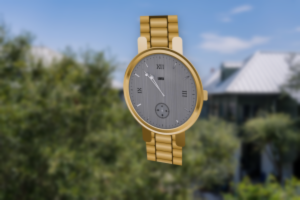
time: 10:53
